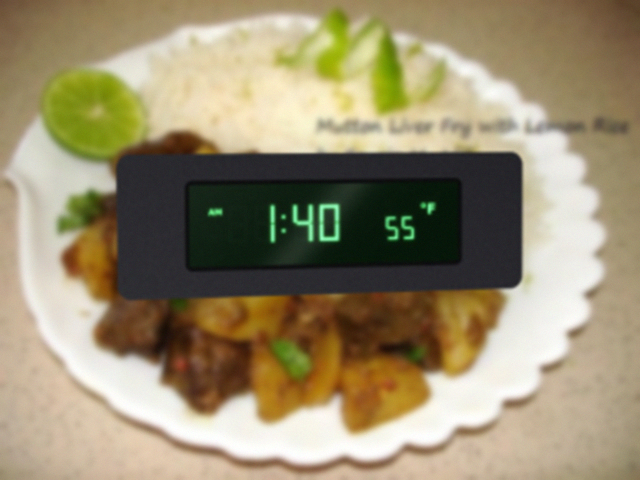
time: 1:40
